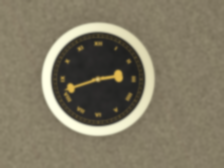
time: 2:42
